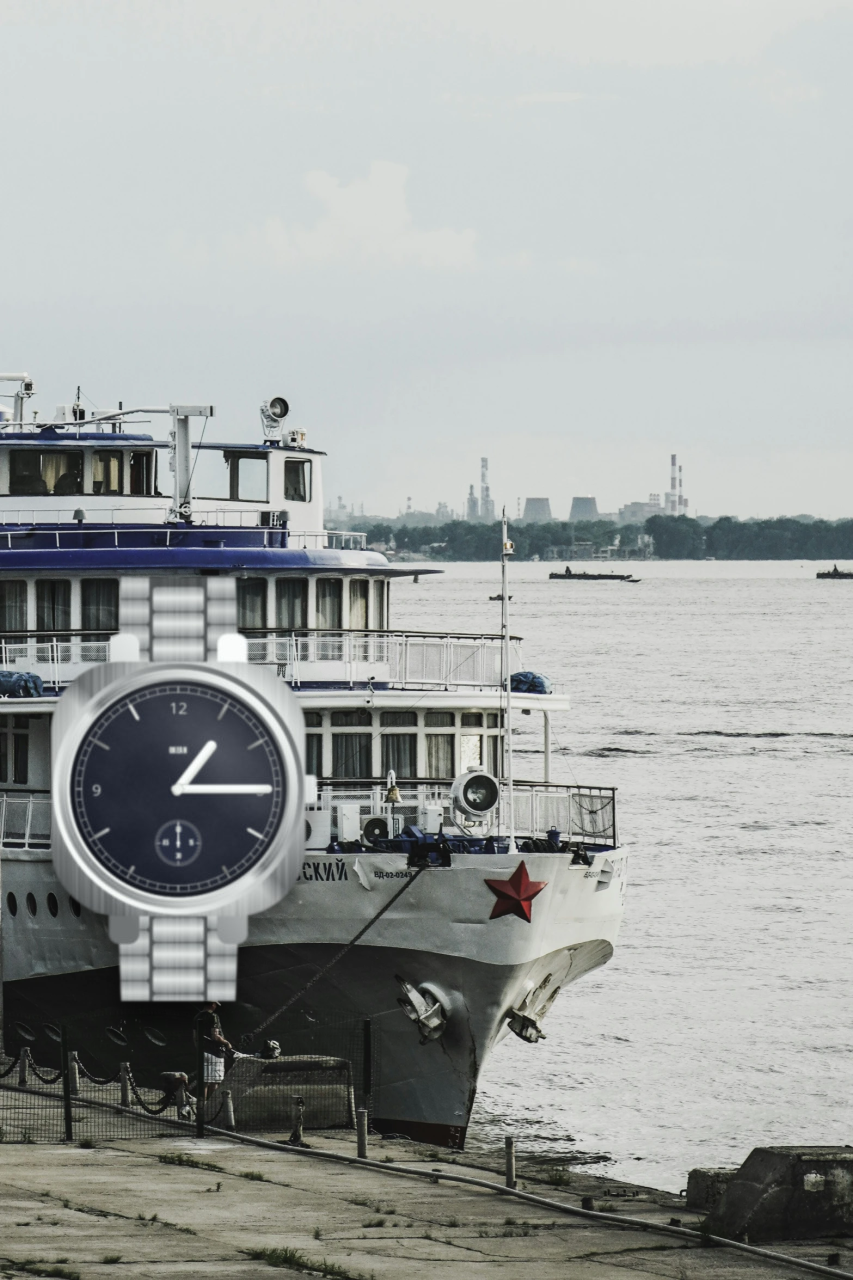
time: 1:15
